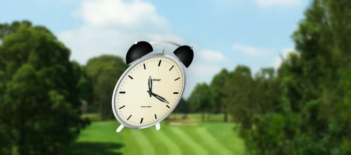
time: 11:19
